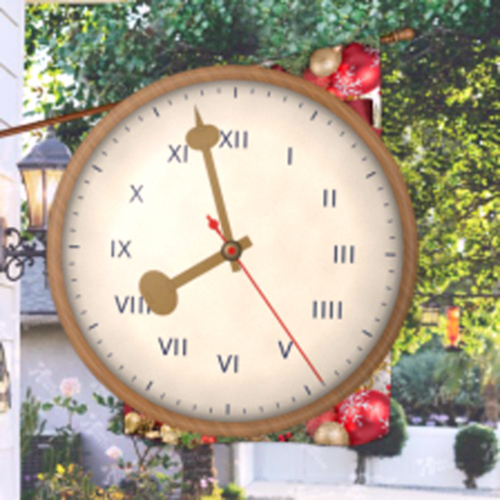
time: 7:57:24
